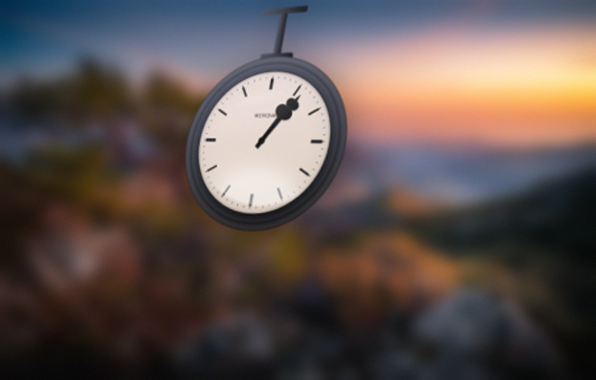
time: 1:06
